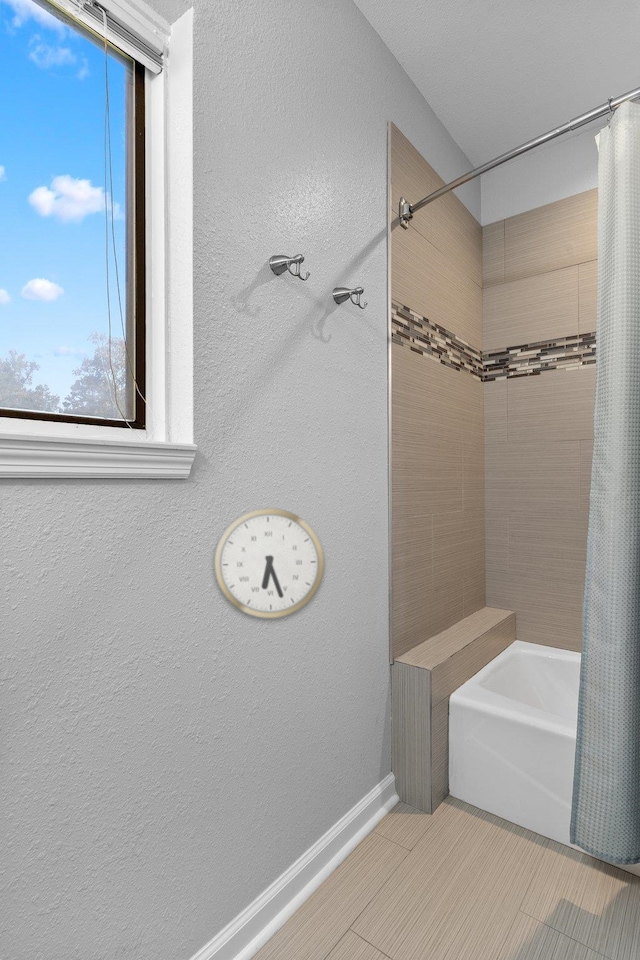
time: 6:27
